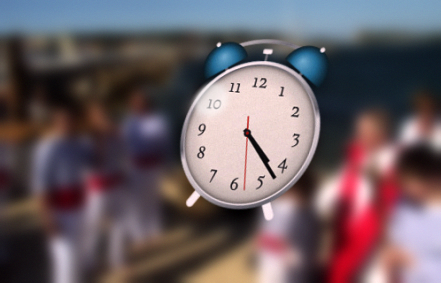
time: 4:22:28
